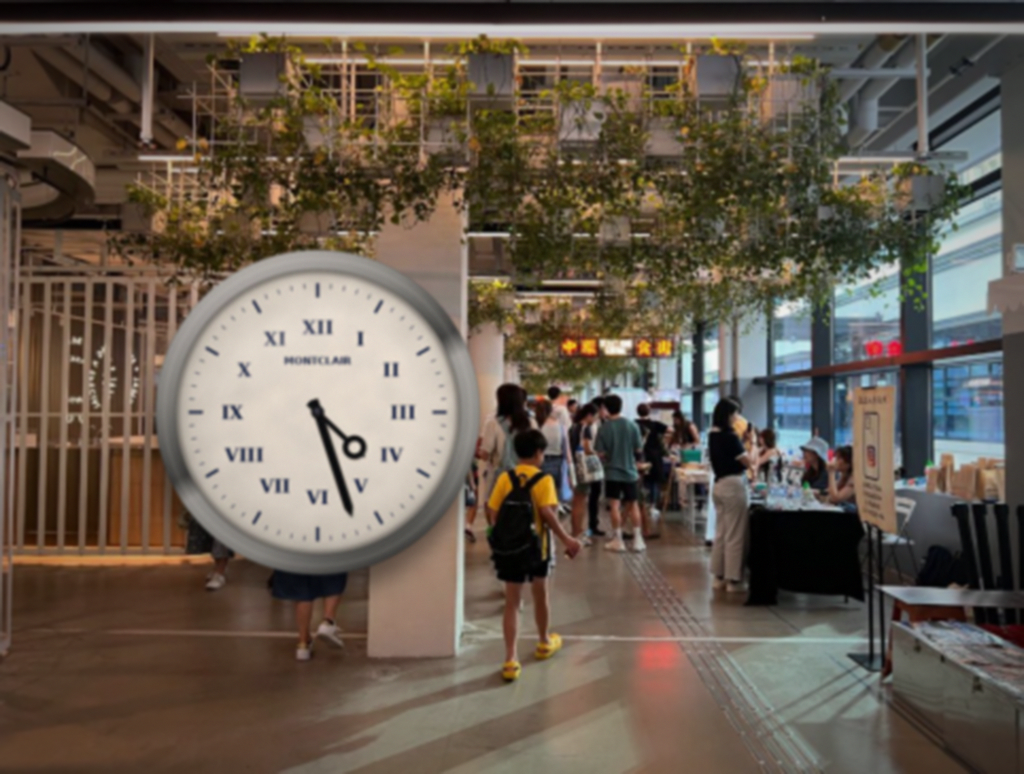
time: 4:27
